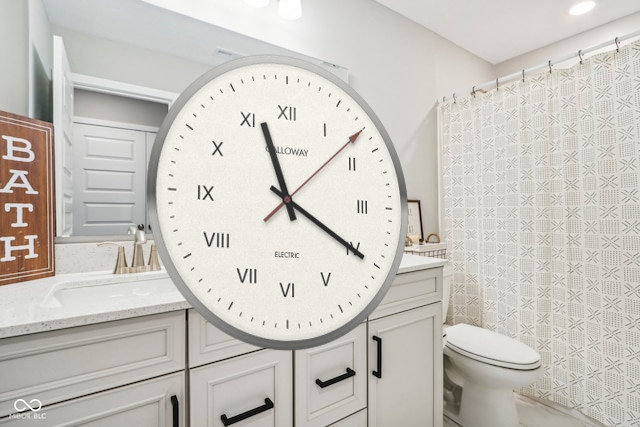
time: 11:20:08
